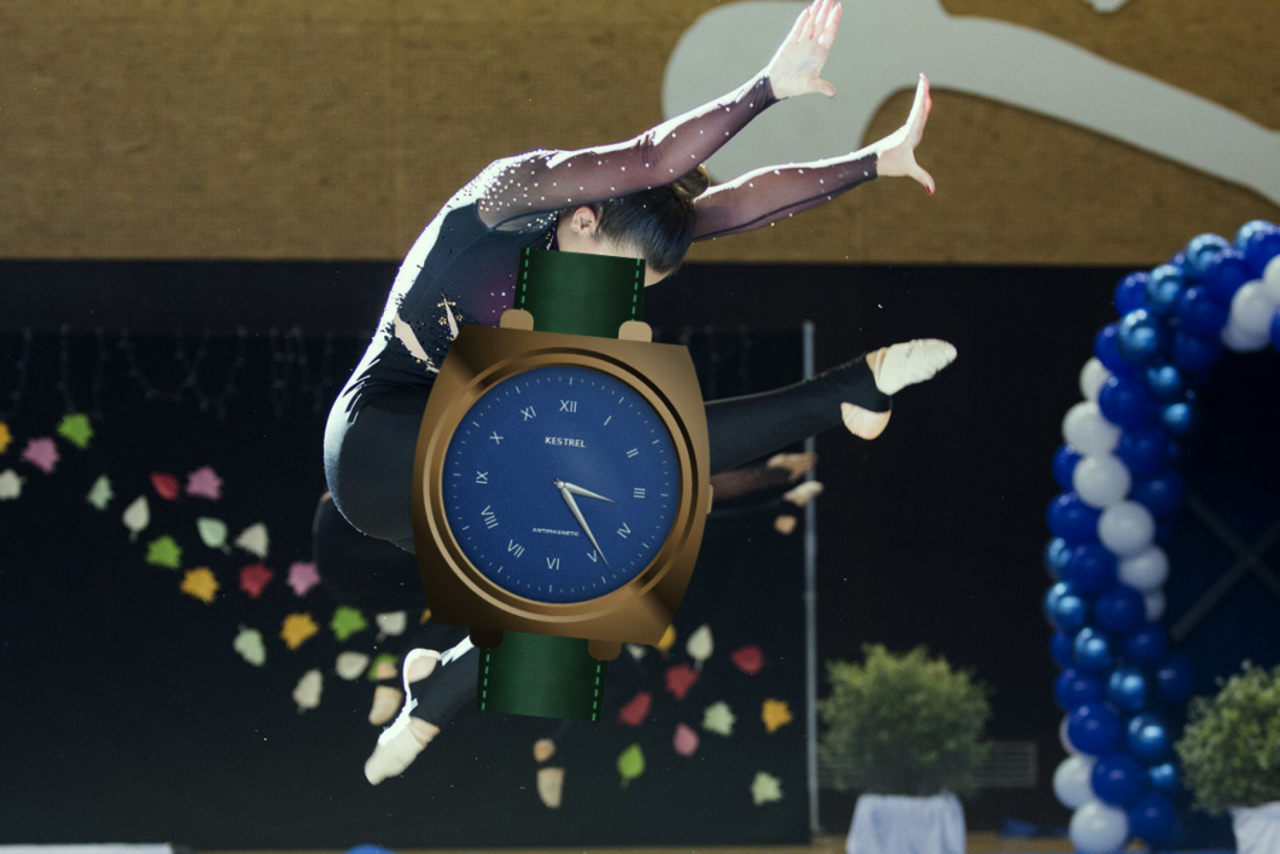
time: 3:24
